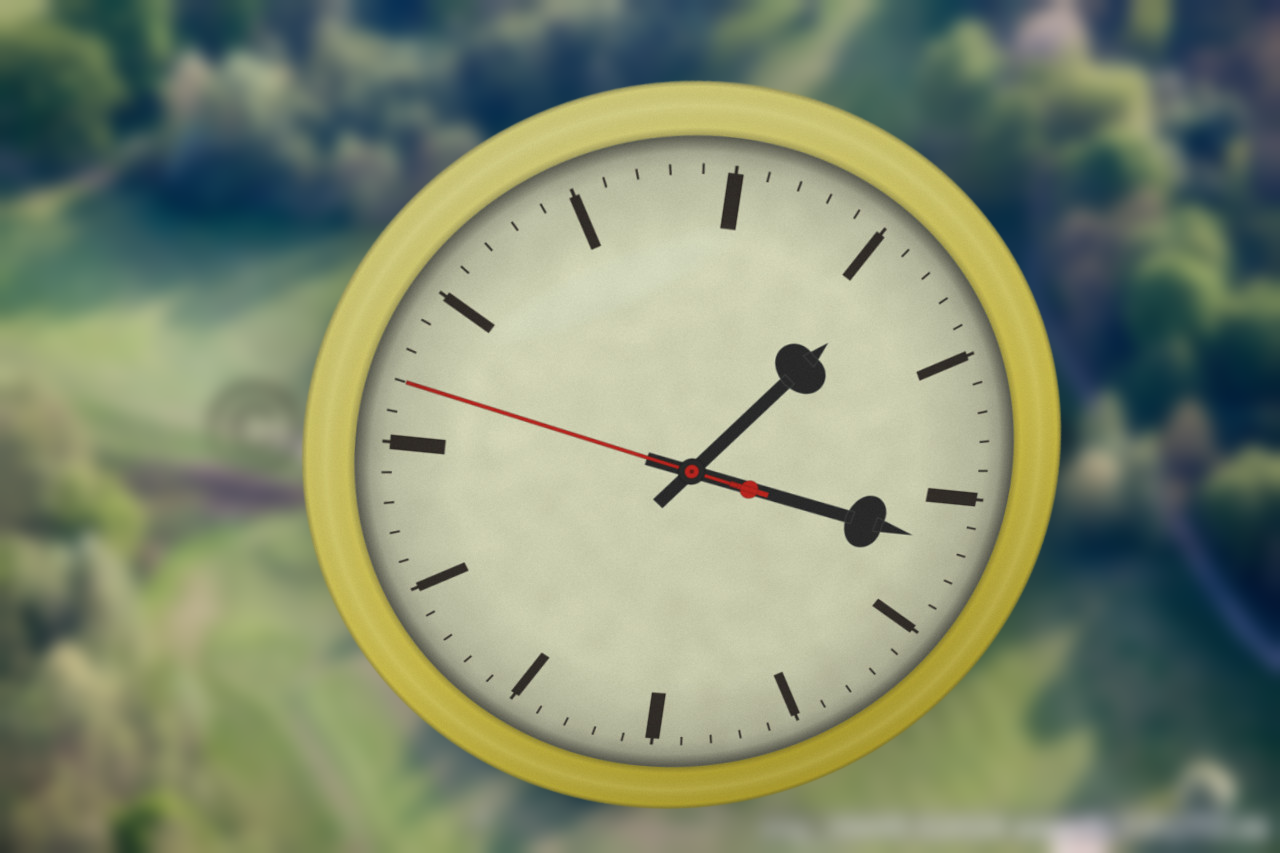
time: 1:16:47
